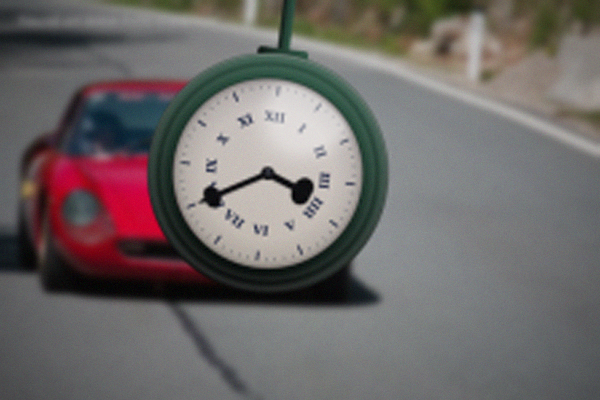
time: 3:40
